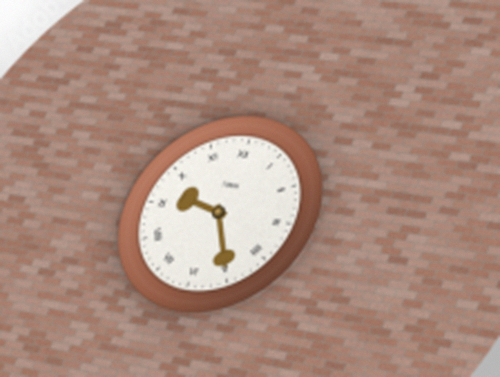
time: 9:25
